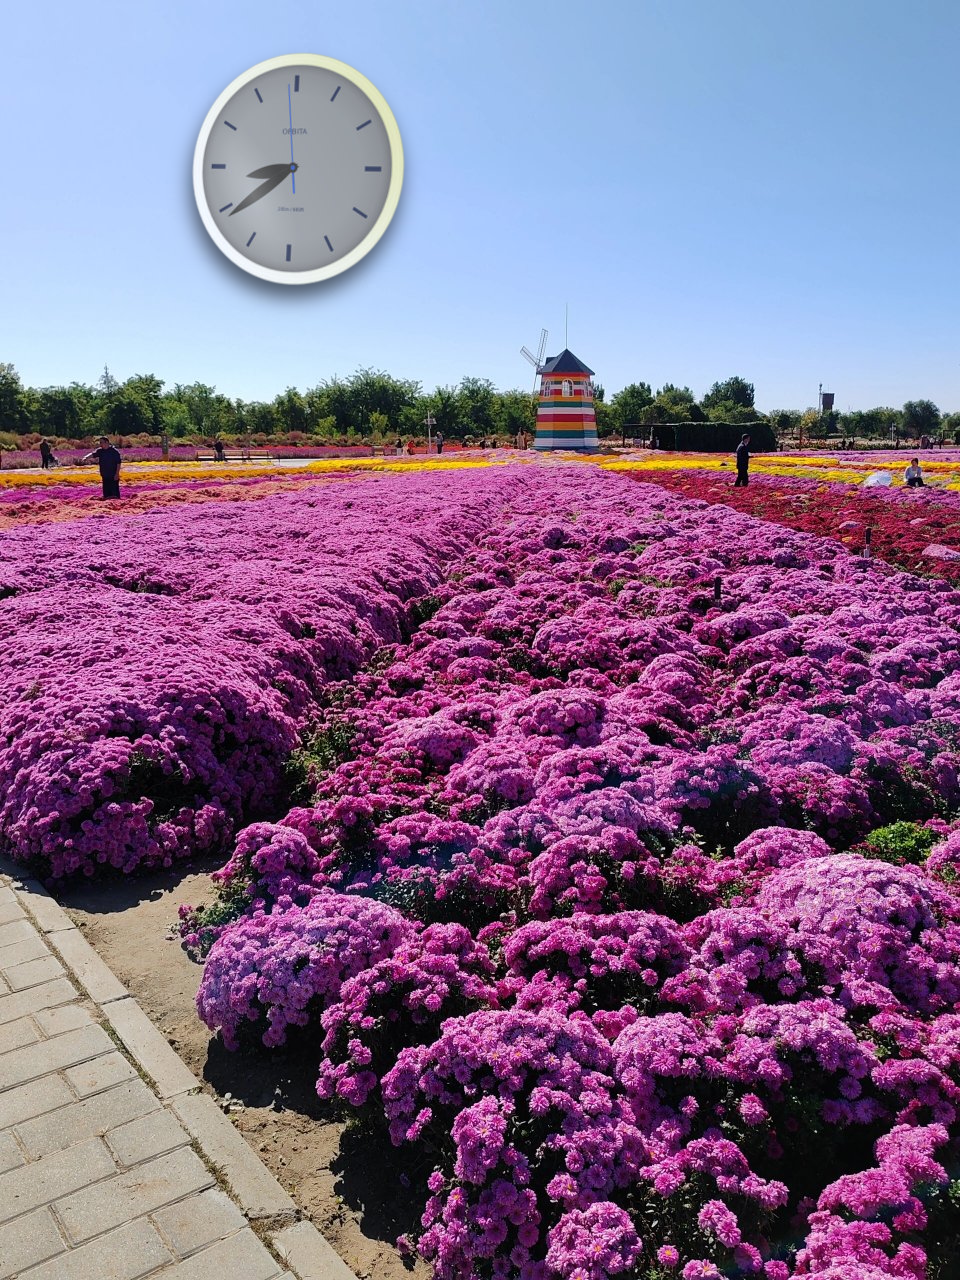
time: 8:38:59
